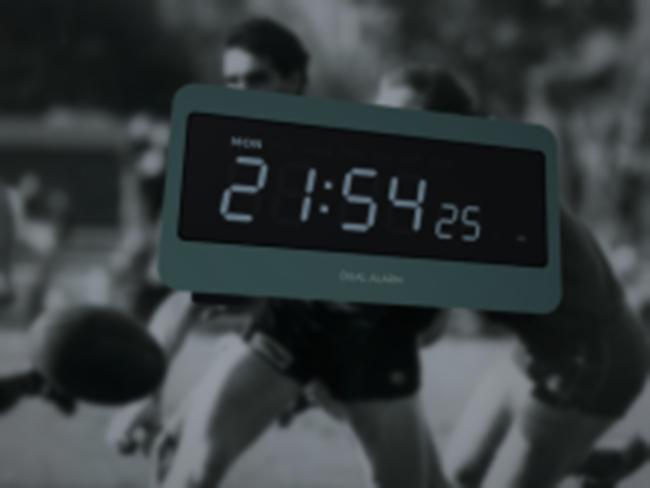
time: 21:54:25
